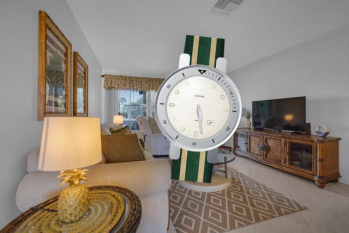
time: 5:28
